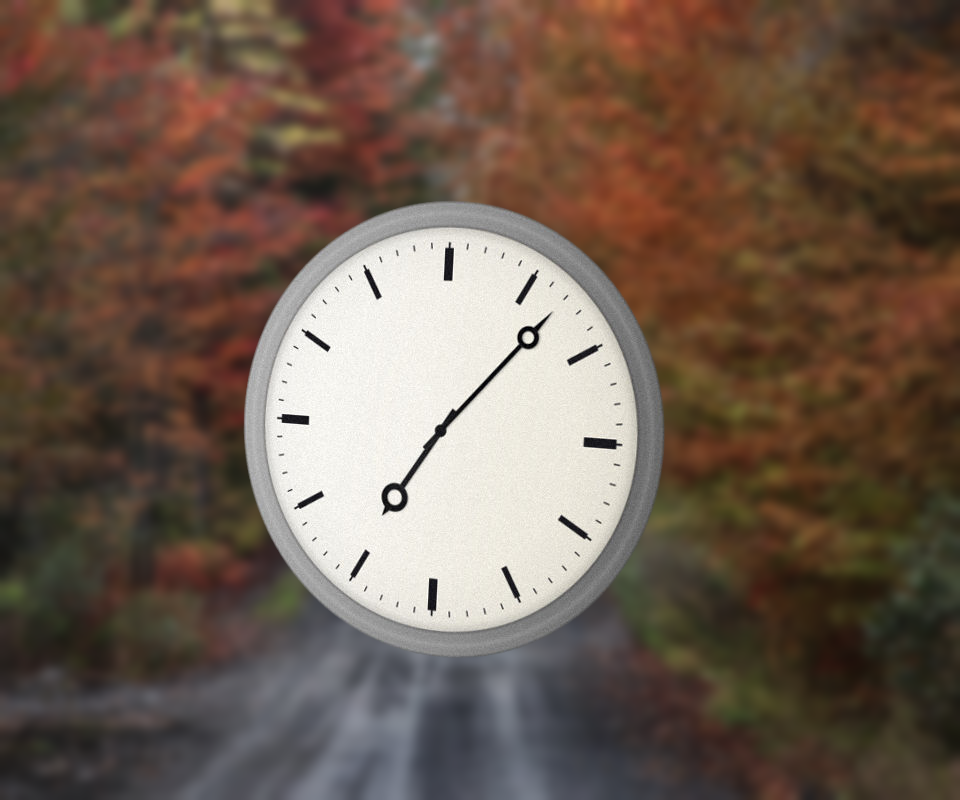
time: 7:07
